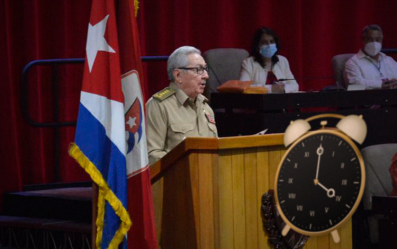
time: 4:00
